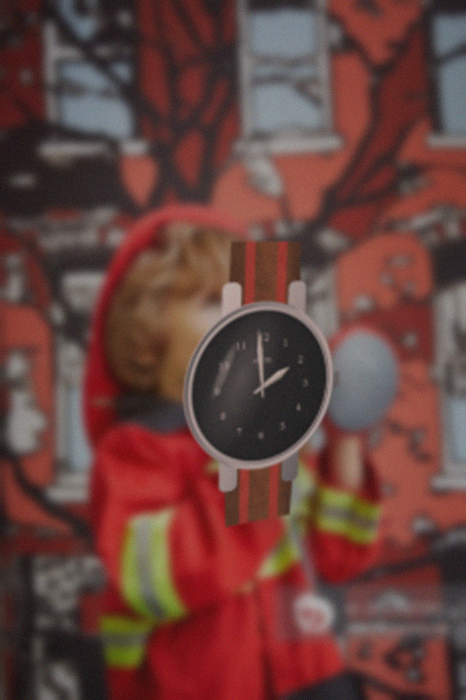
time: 1:59
